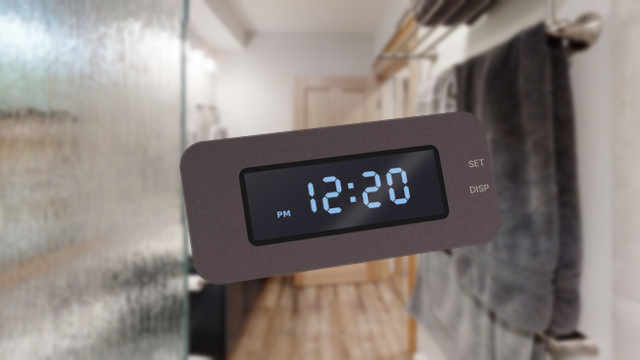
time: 12:20
